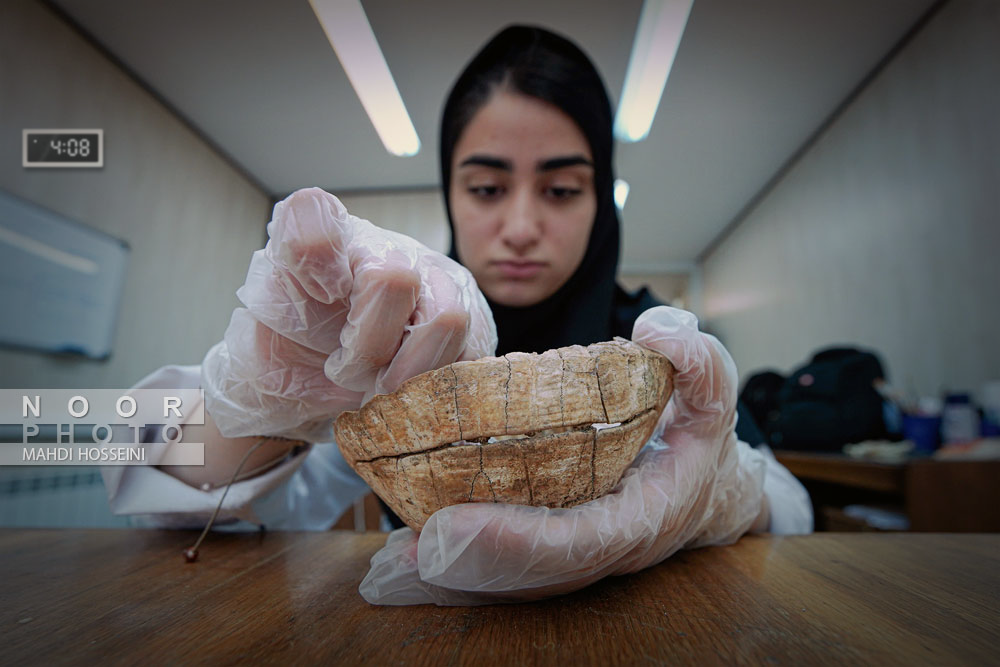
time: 4:08
